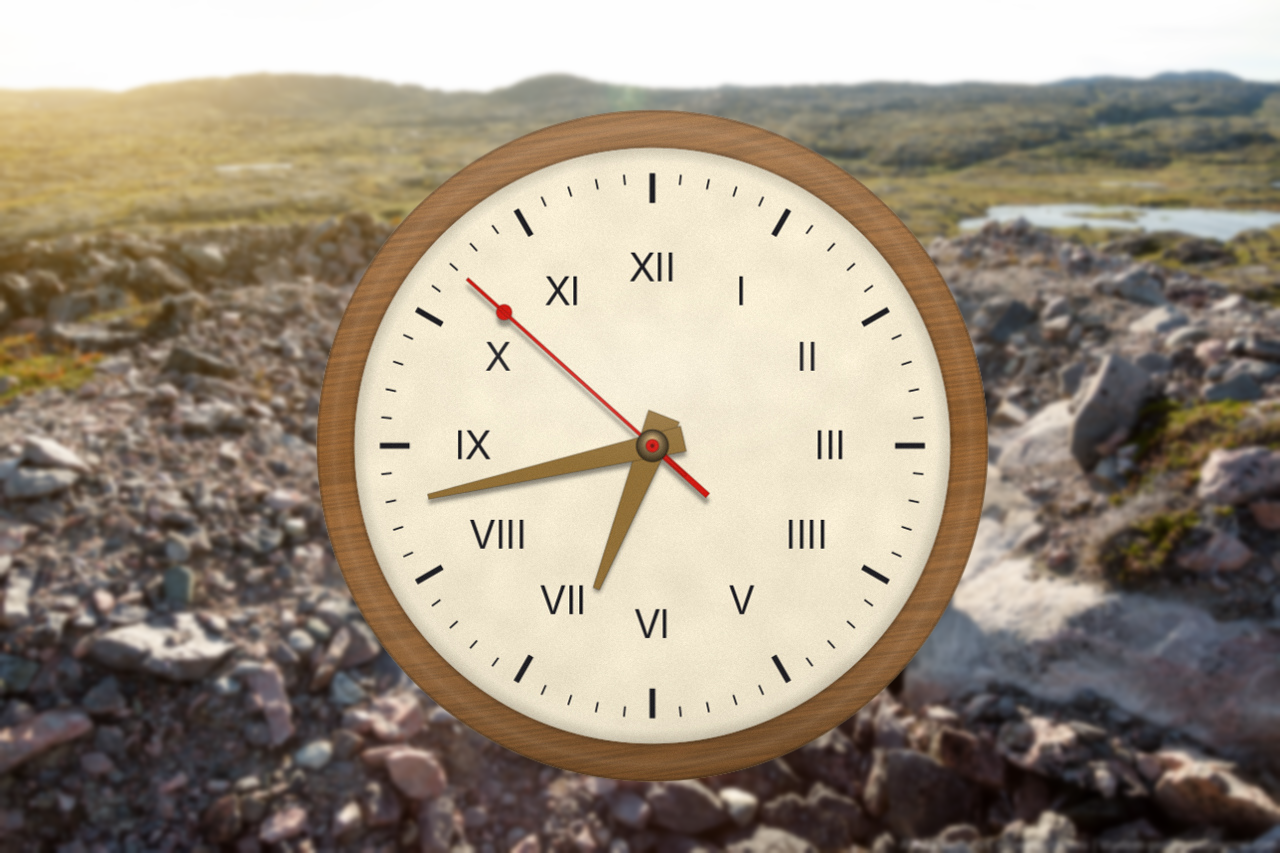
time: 6:42:52
